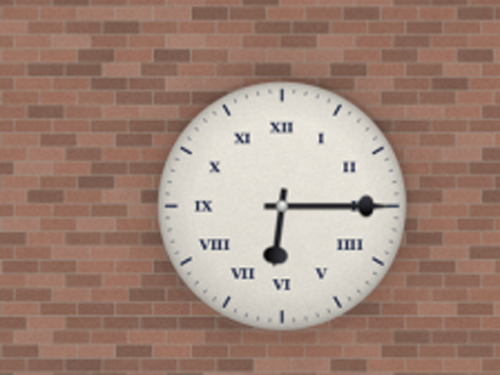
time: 6:15
